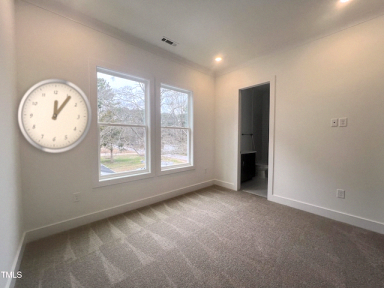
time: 12:06
